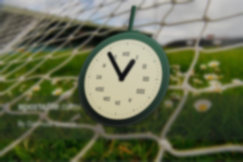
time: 12:54
